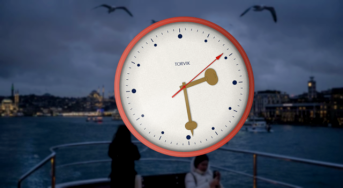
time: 2:29:09
